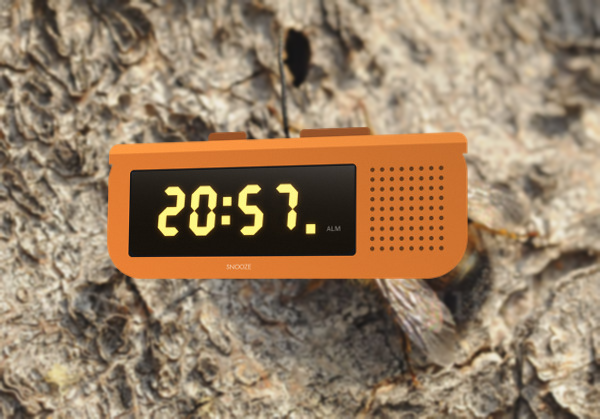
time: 20:57
